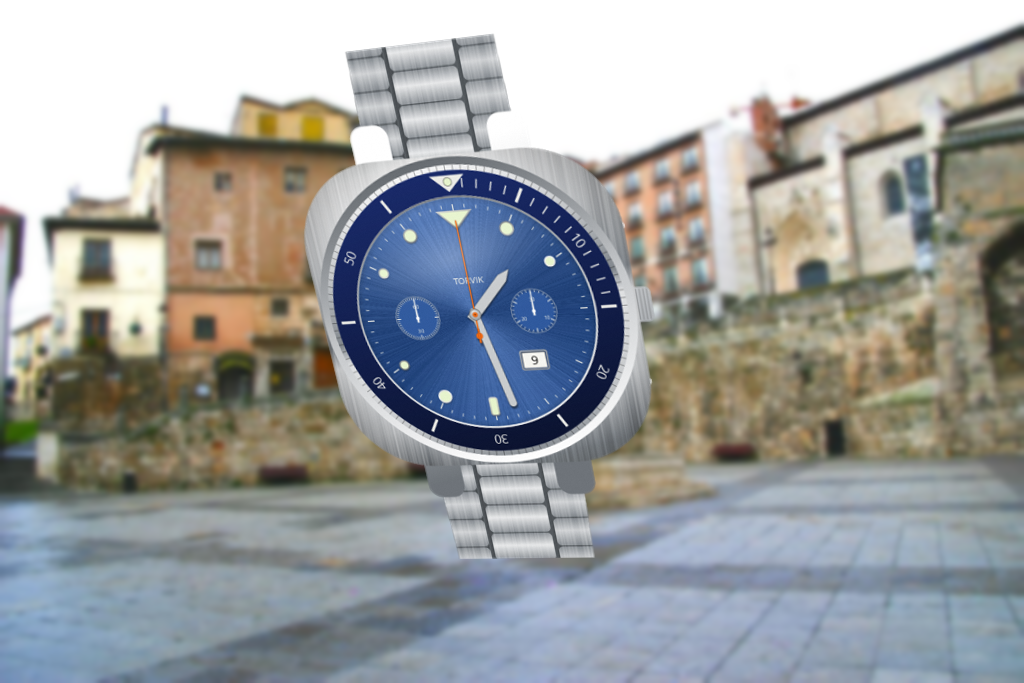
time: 1:28
